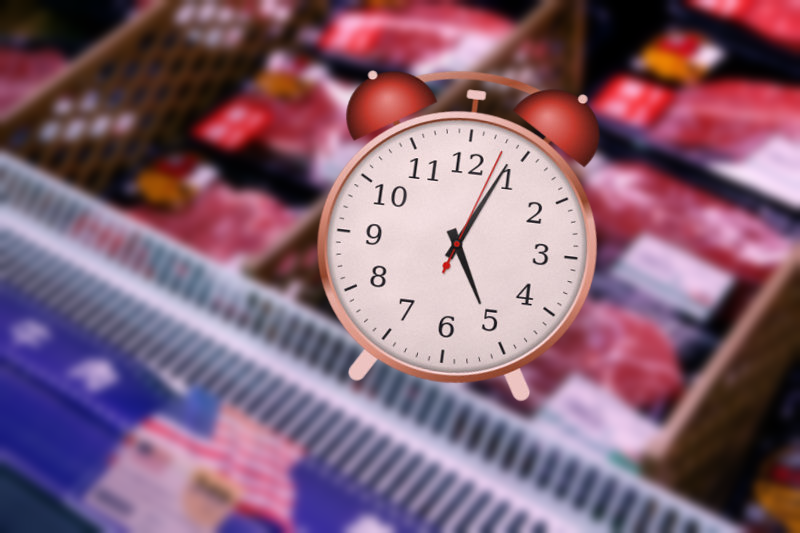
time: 5:04:03
